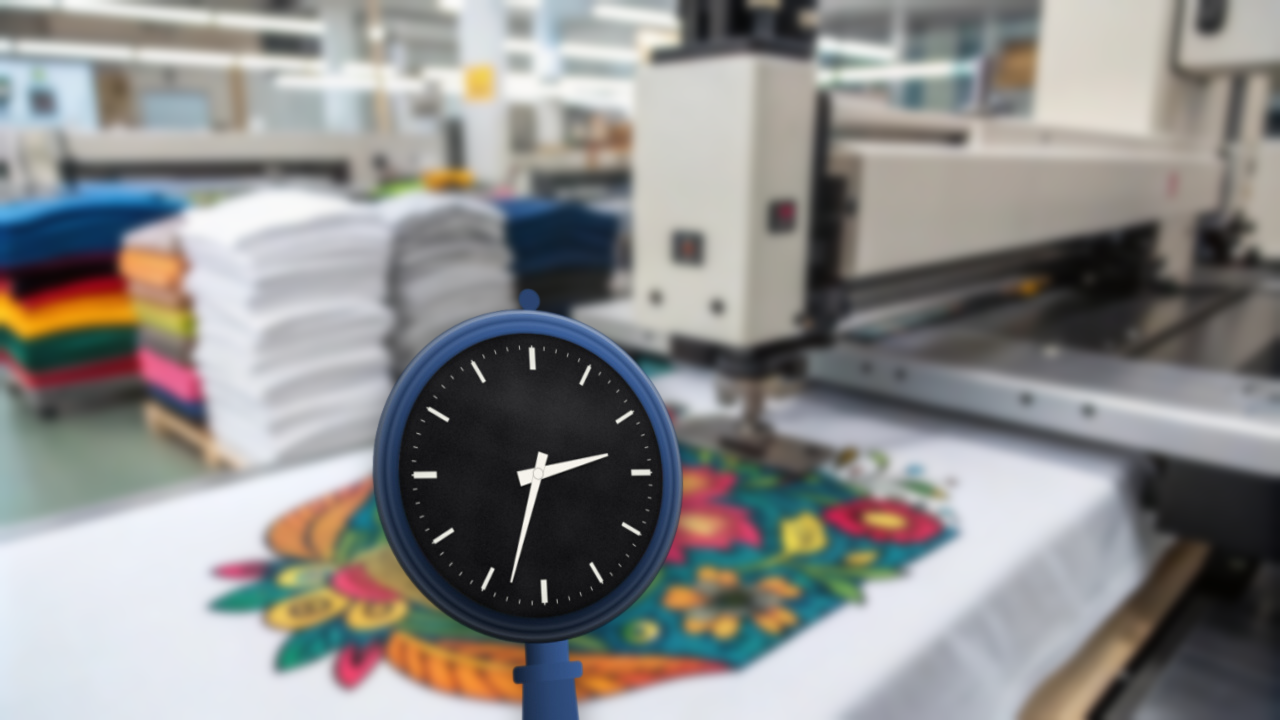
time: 2:33
